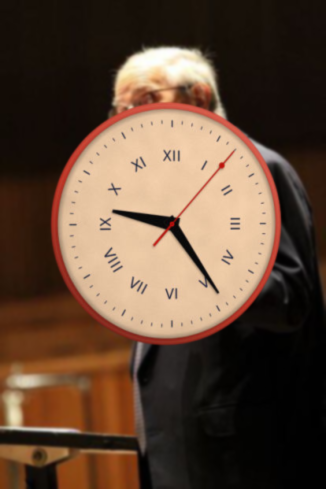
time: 9:24:07
